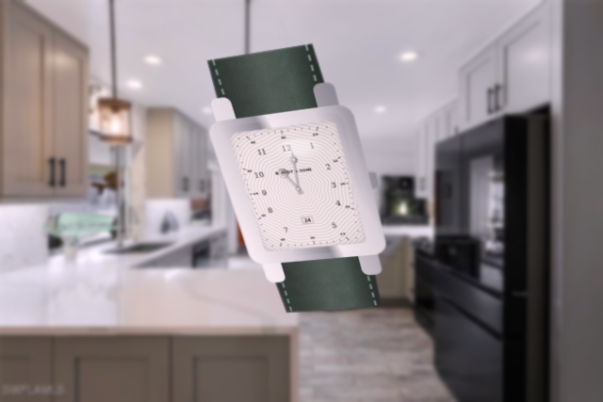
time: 11:01
